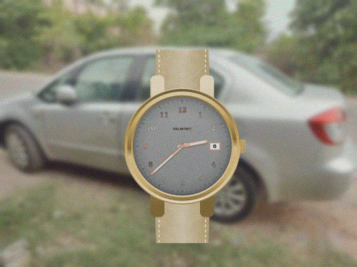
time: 2:38
